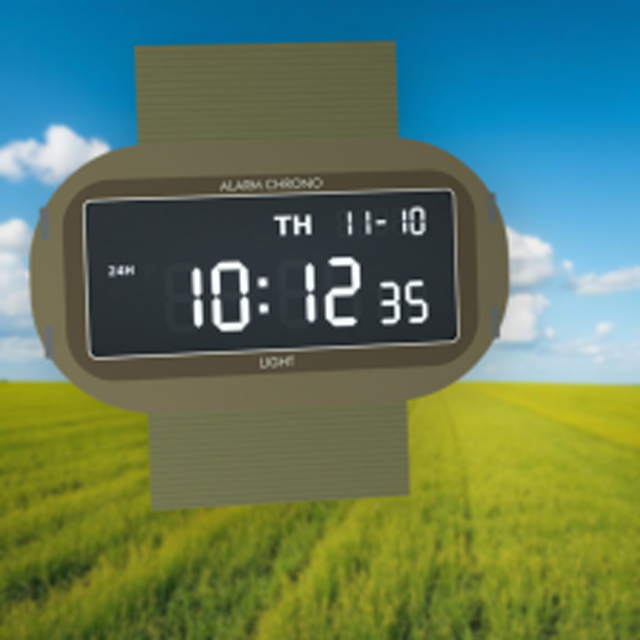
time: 10:12:35
